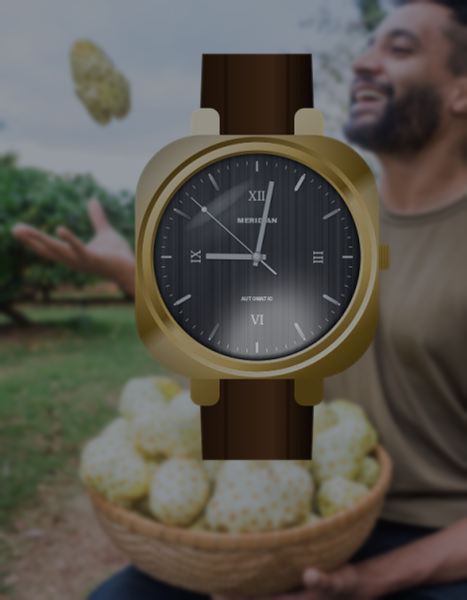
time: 9:01:52
